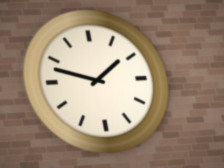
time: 1:48
